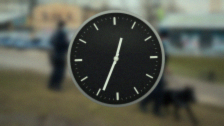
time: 12:34
